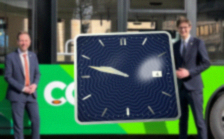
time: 9:48
